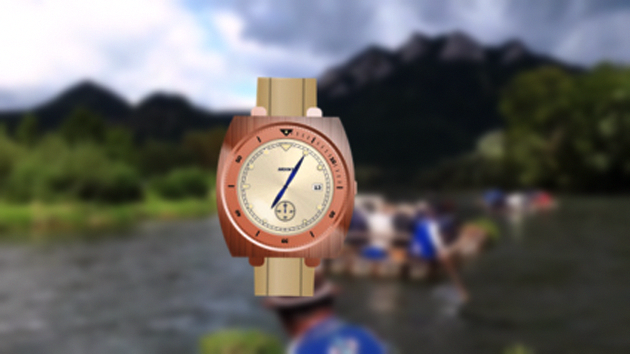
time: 7:05
